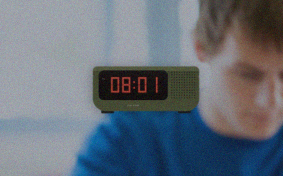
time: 8:01
